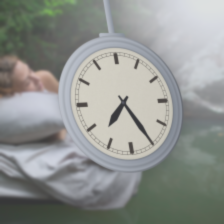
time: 7:25
